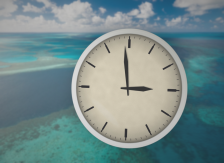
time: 2:59
